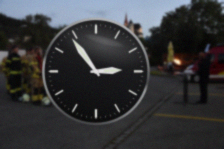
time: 2:54
